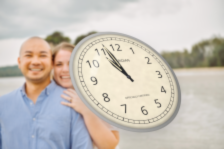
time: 10:57
